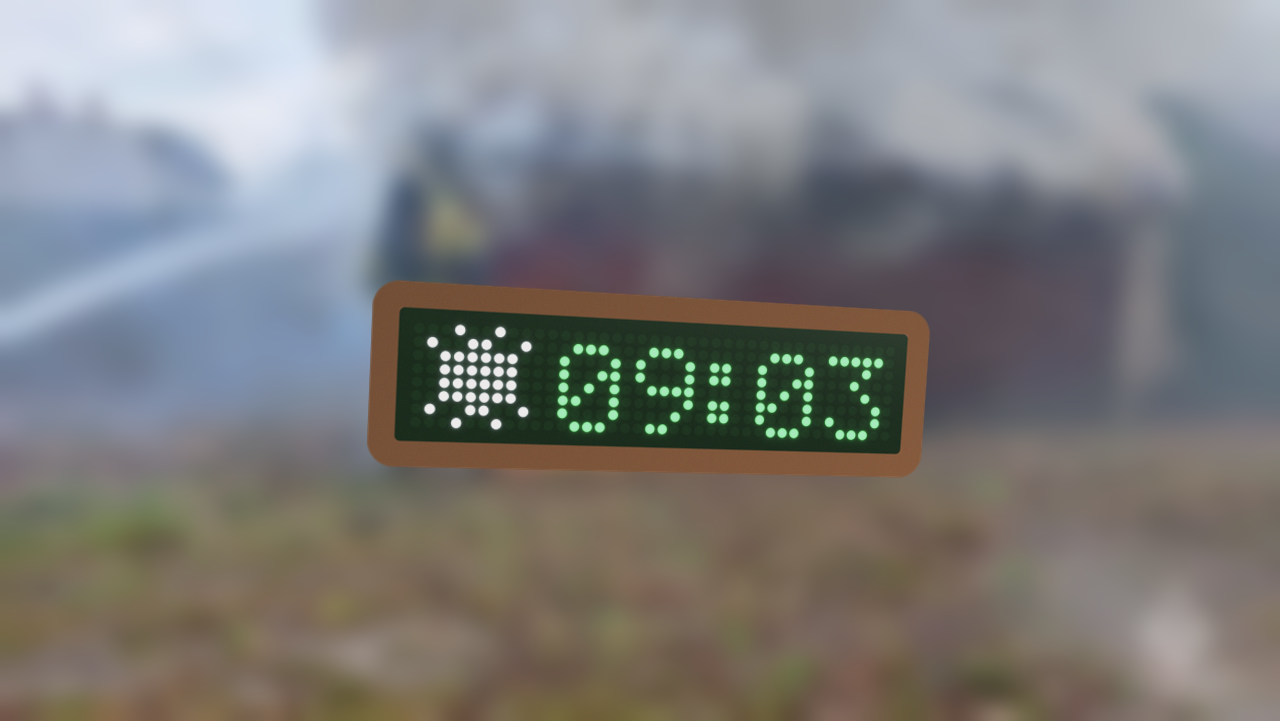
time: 9:03
